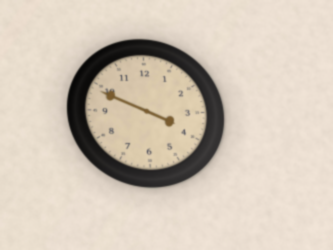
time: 3:49
